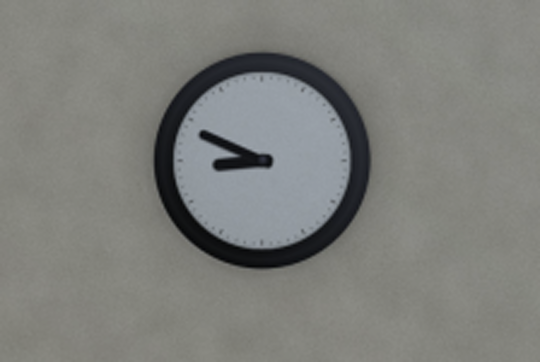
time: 8:49
